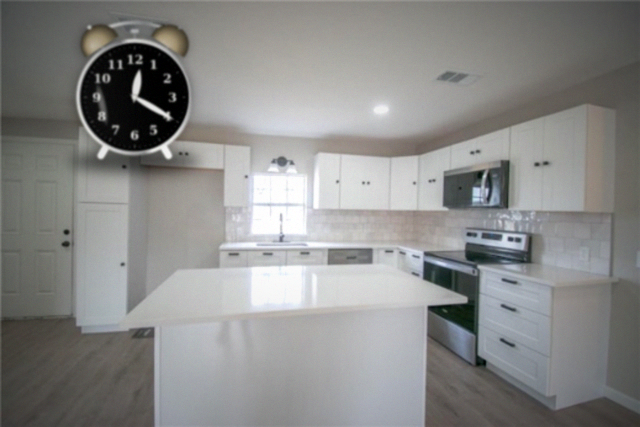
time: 12:20
